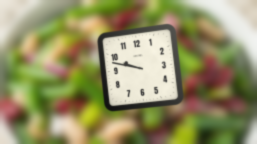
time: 9:48
